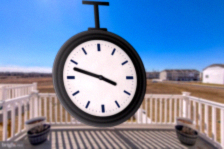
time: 3:48
